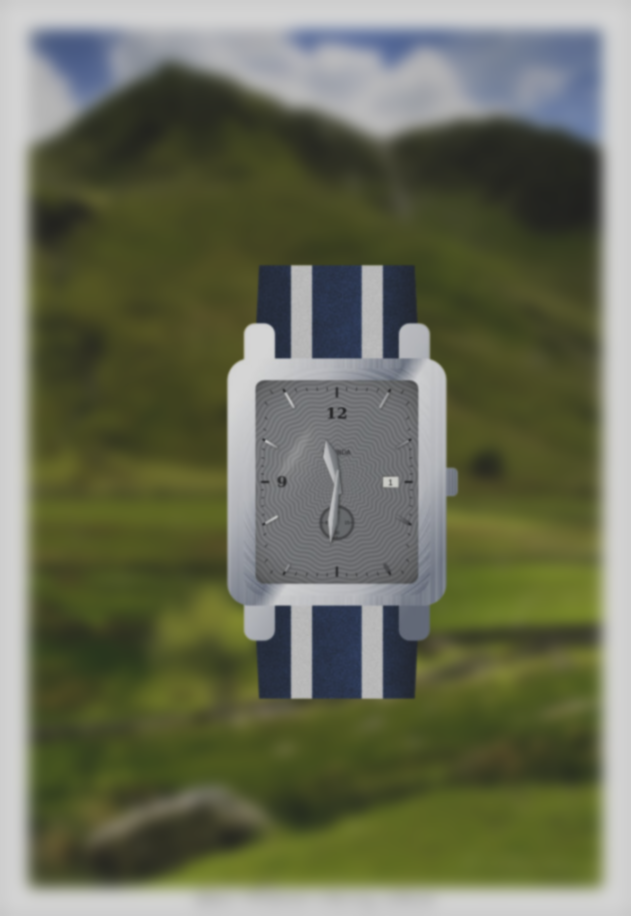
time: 11:31
